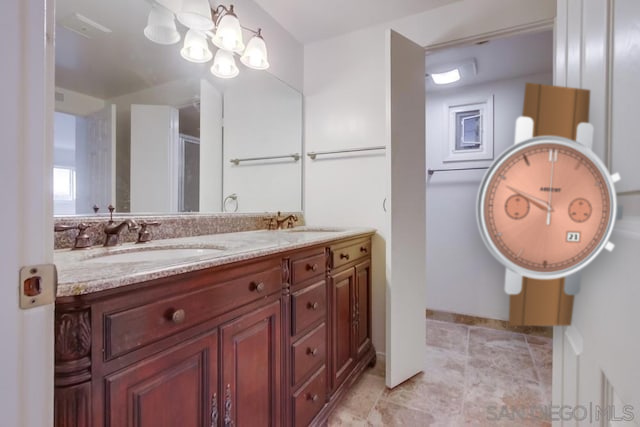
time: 9:49
